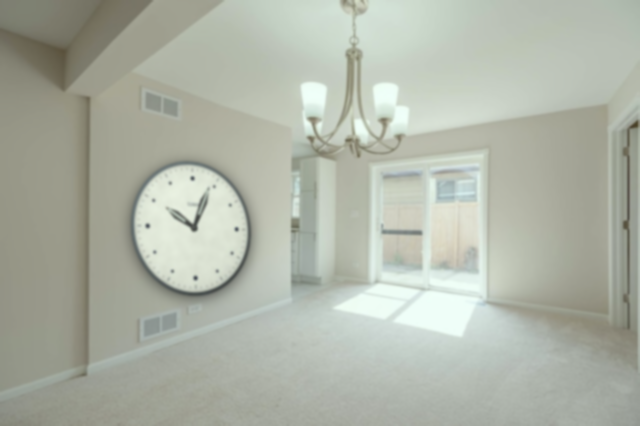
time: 10:04
